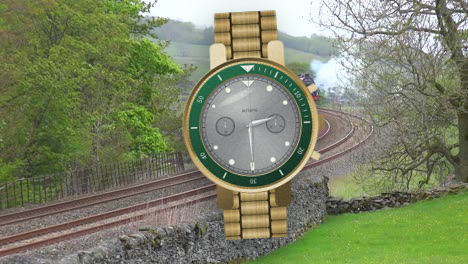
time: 2:30
